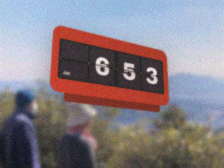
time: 6:53
